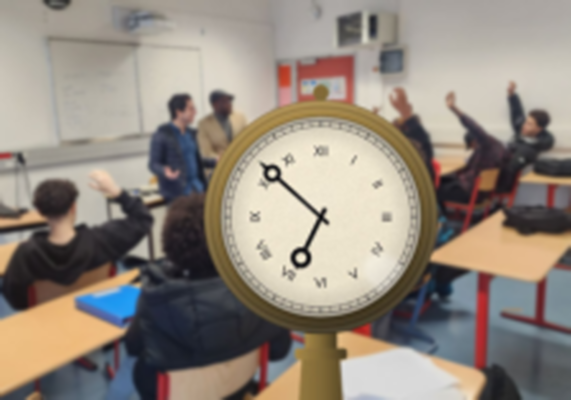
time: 6:52
